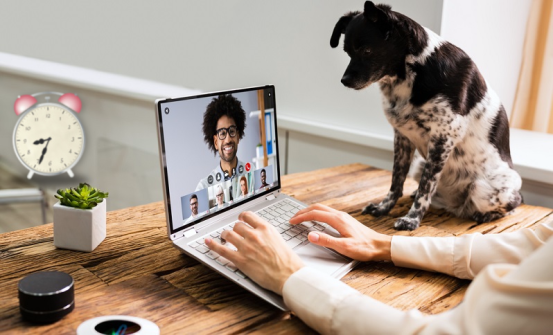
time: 8:34
